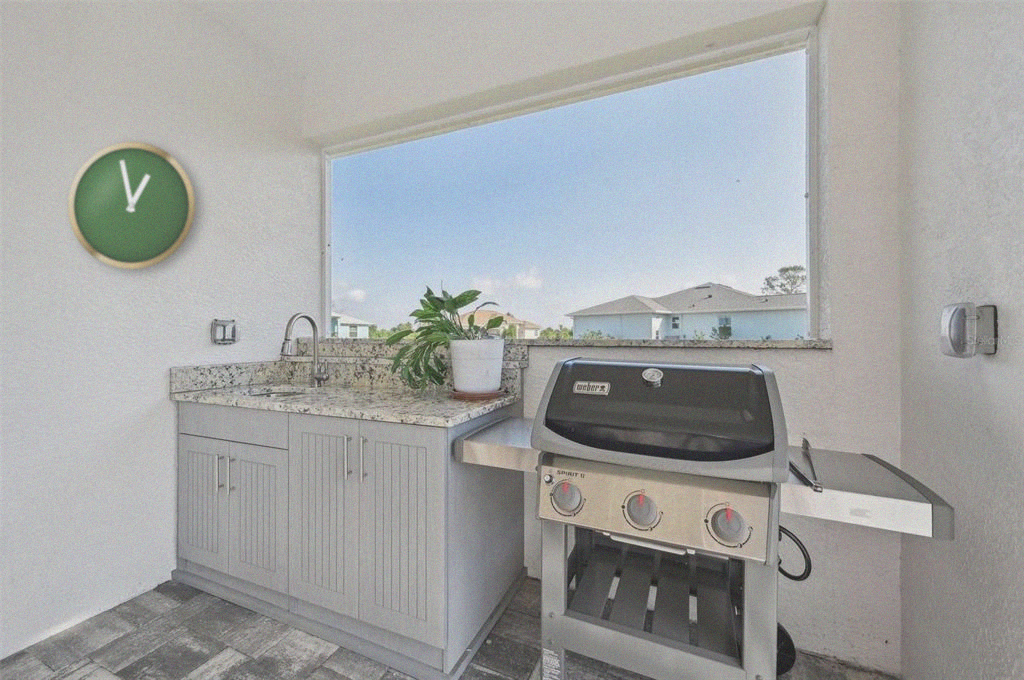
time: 12:58
